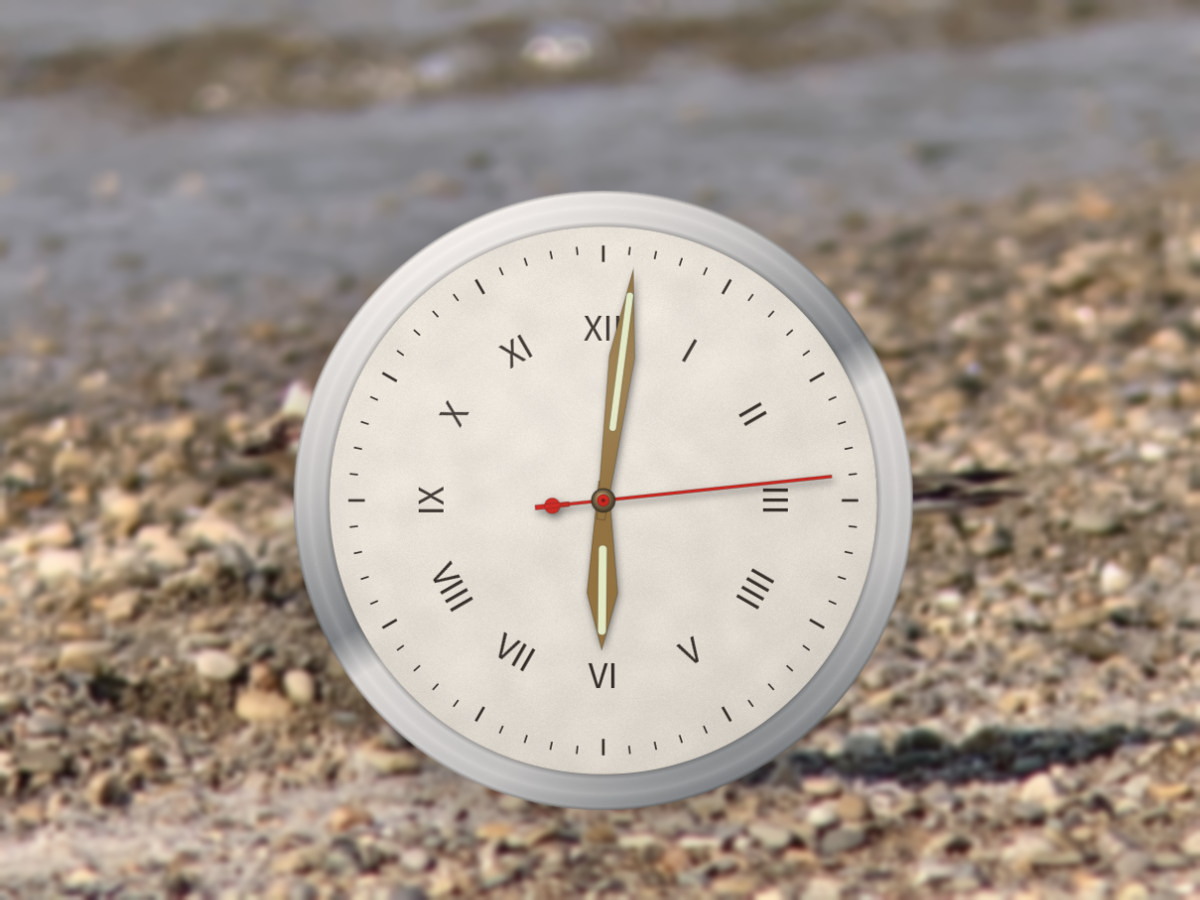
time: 6:01:14
